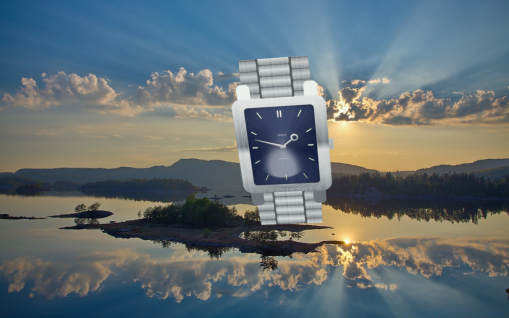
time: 1:48
